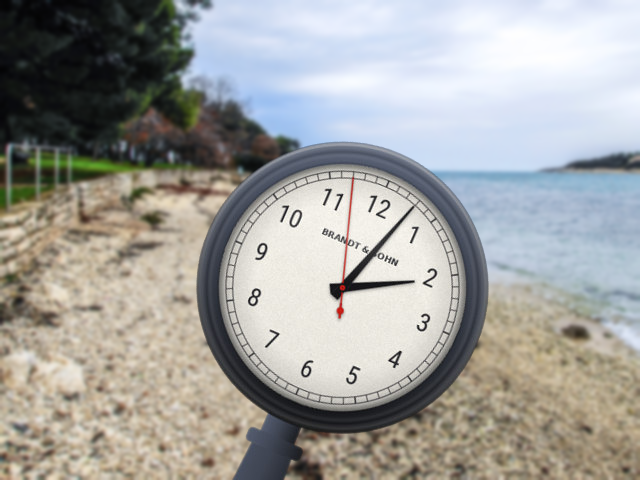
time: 2:02:57
